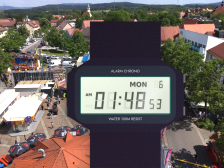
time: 1:48:53
